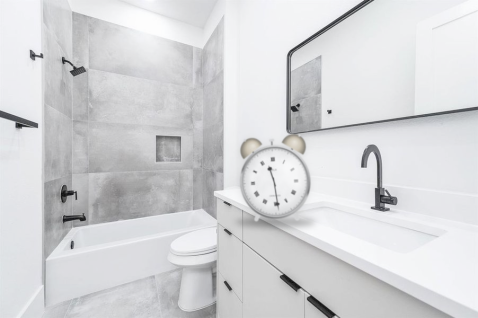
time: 11:29
